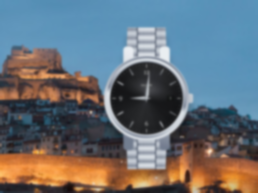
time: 9:01
